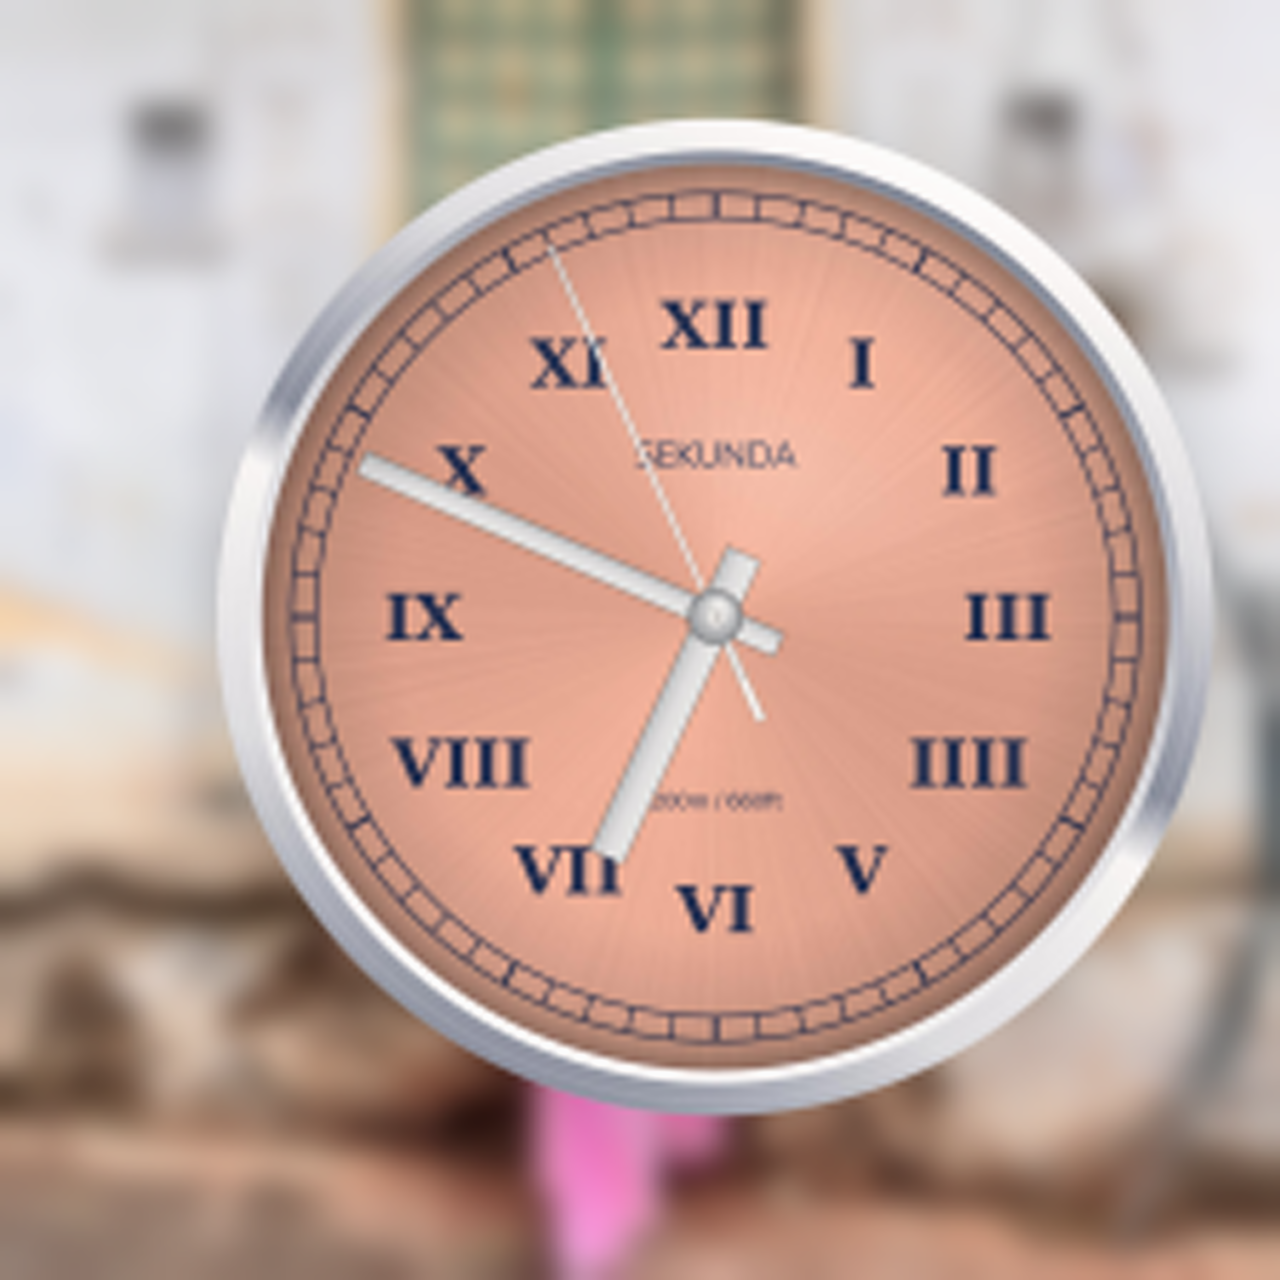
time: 6:48:56
